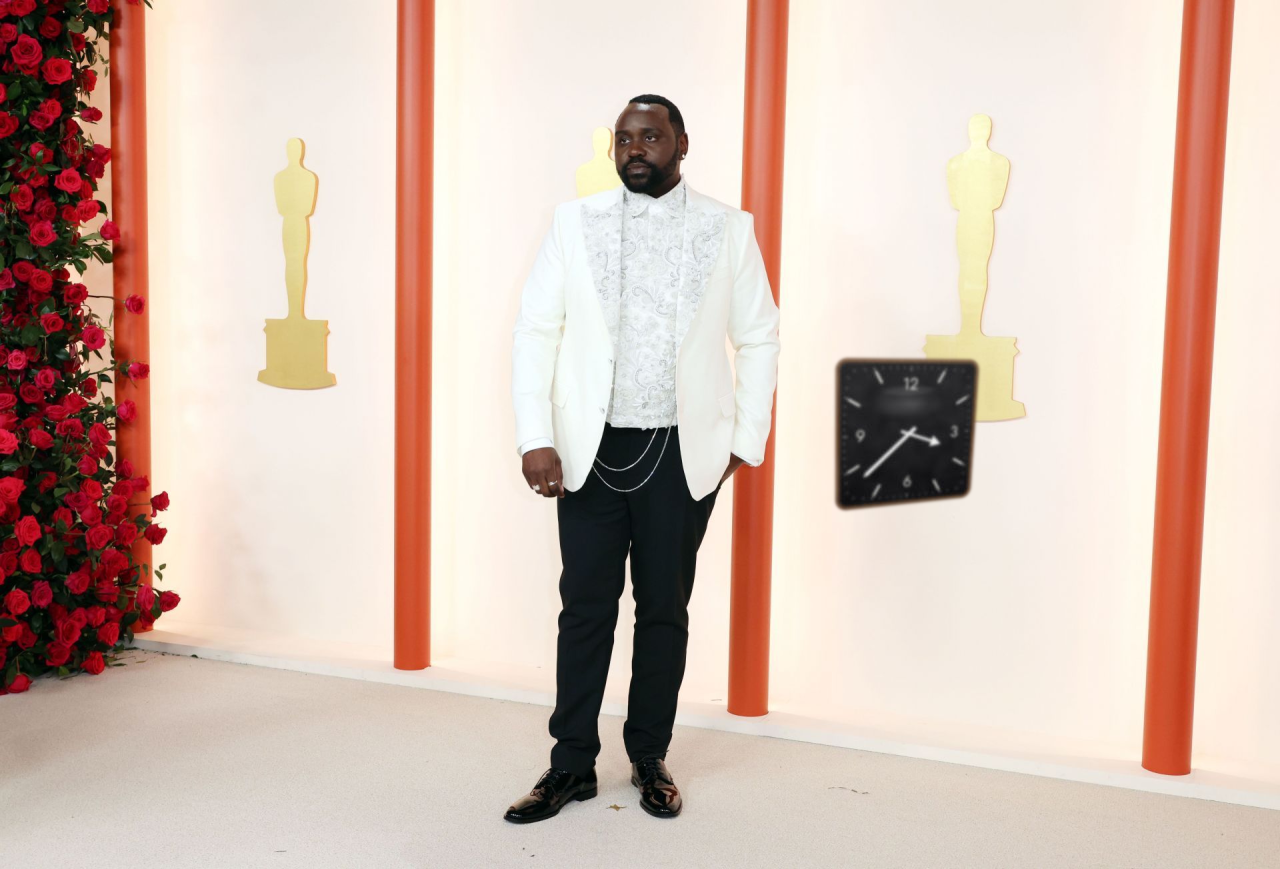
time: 3:38
